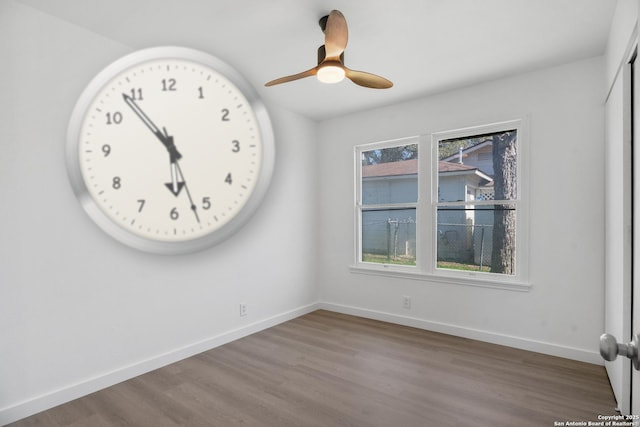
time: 5:53:27
